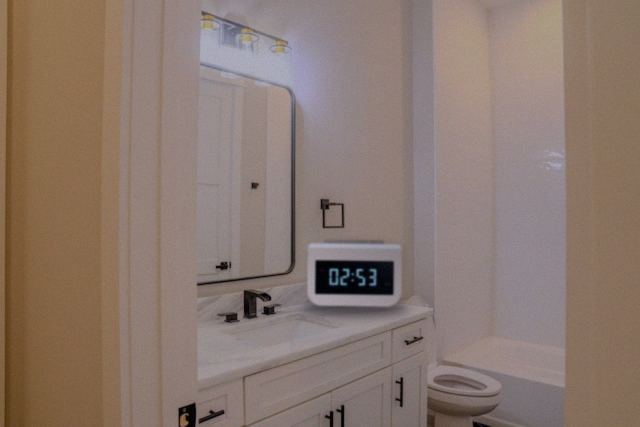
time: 2:53
